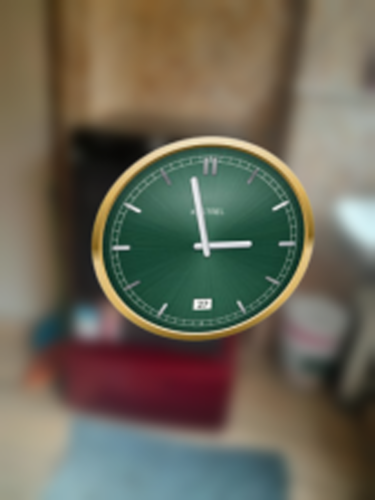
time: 2:58
